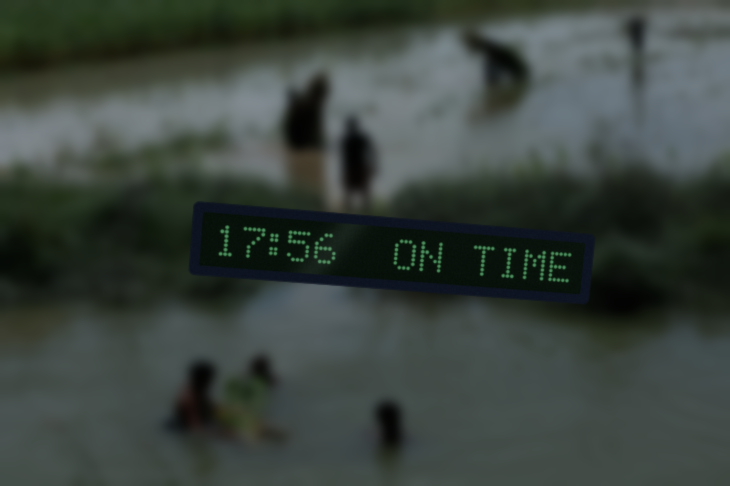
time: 17:56
